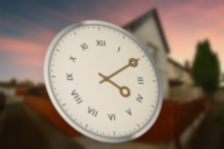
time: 4:10
